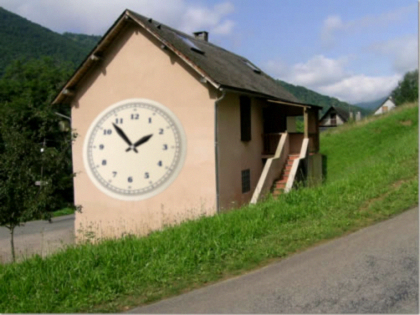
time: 1:53
